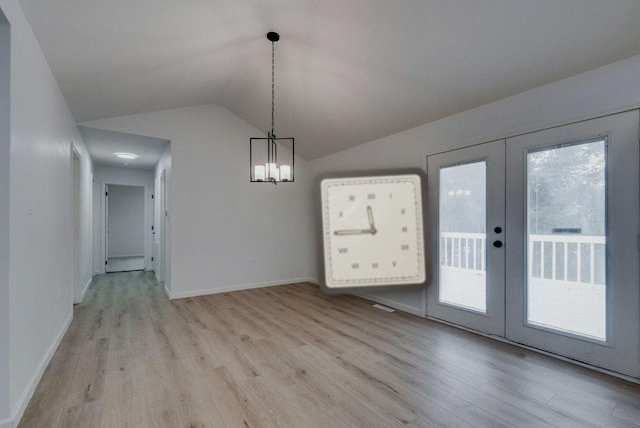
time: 11:45
